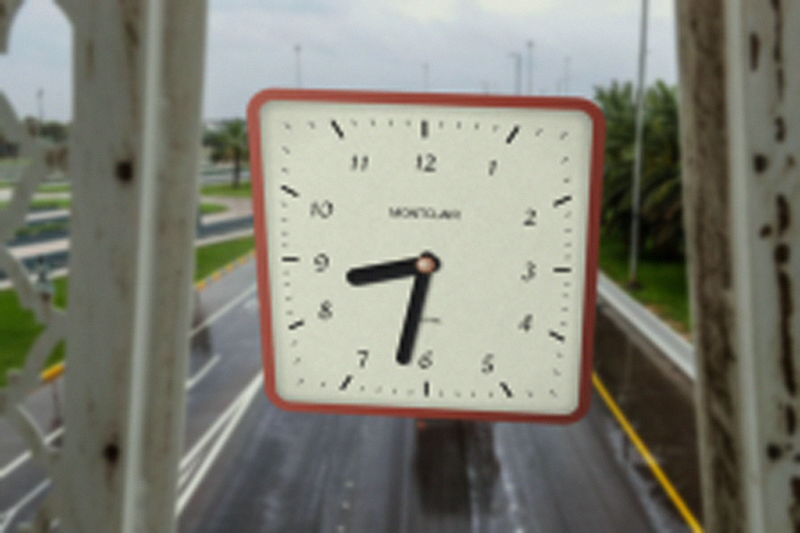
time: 8:32
